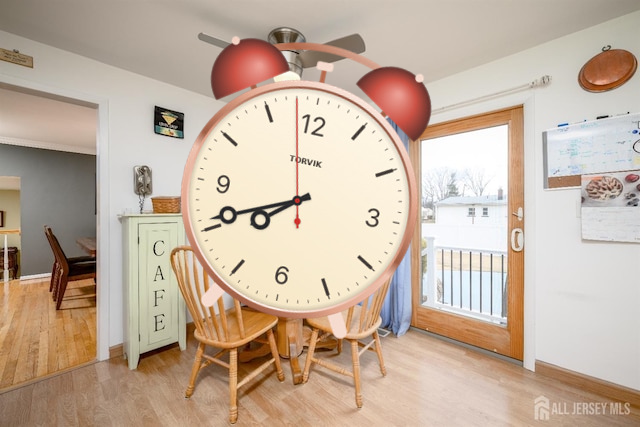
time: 7:40:58
